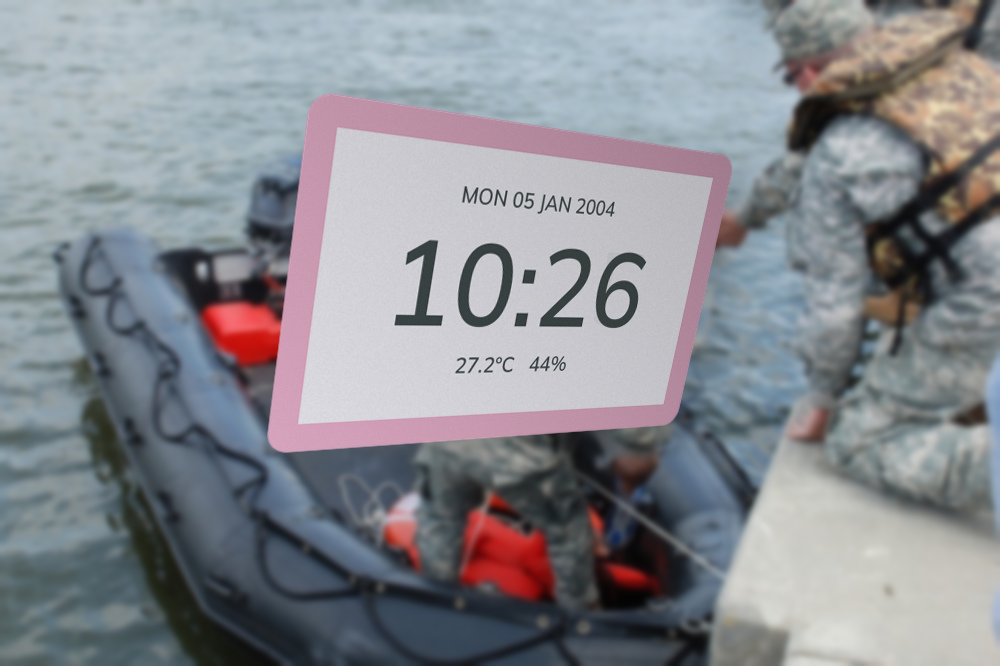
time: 10:26
